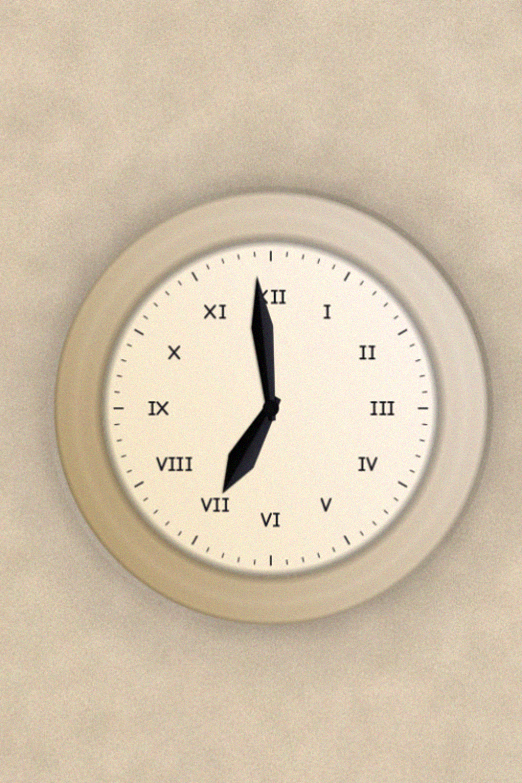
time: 6:59
